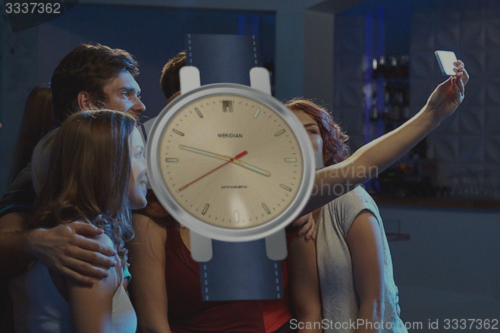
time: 3:47:40
